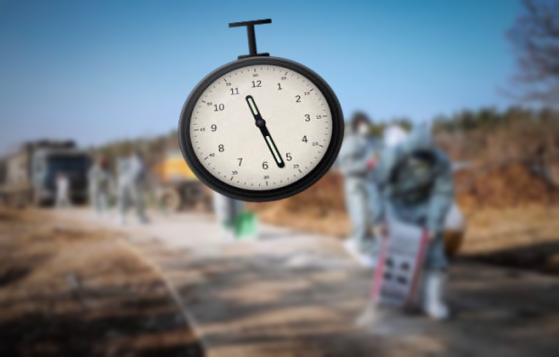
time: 11:27
